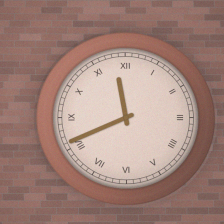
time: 11:41
